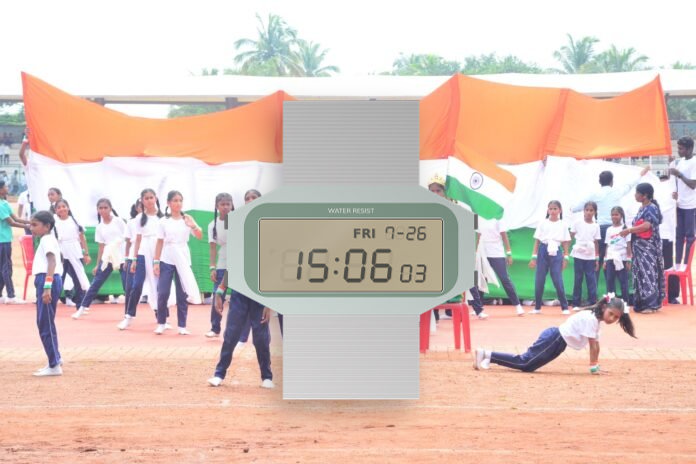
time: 15:06:03
